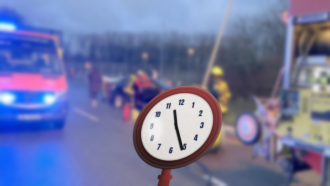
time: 11:26
